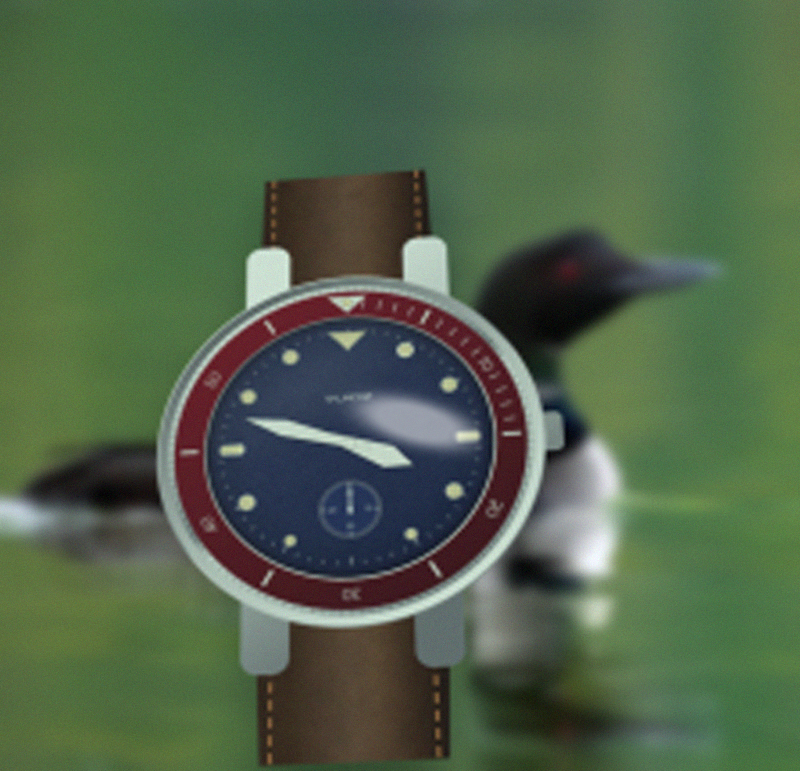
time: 3:48
